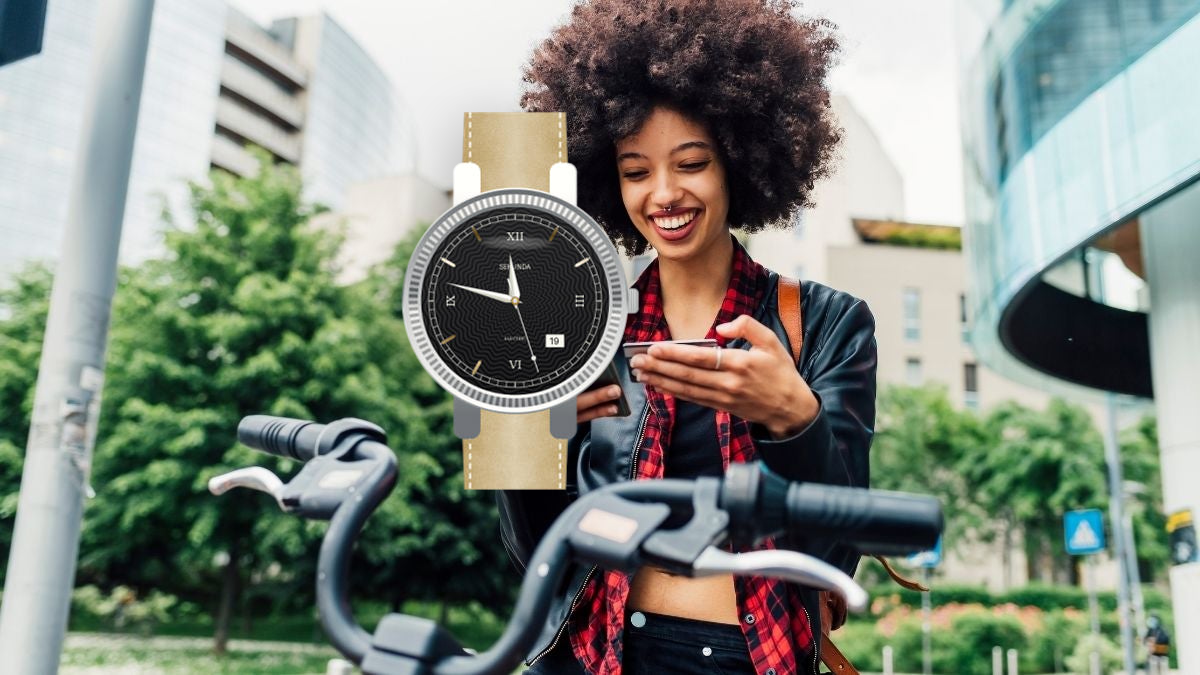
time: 11:47:27
